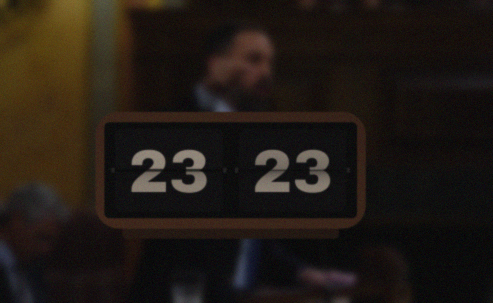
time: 23:23
